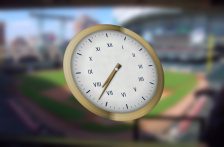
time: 7:37
